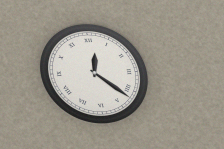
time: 12:22
